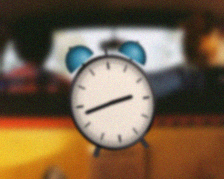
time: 2:43
